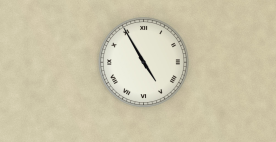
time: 4:55
